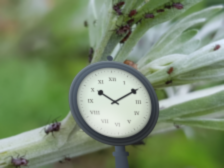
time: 10:10
